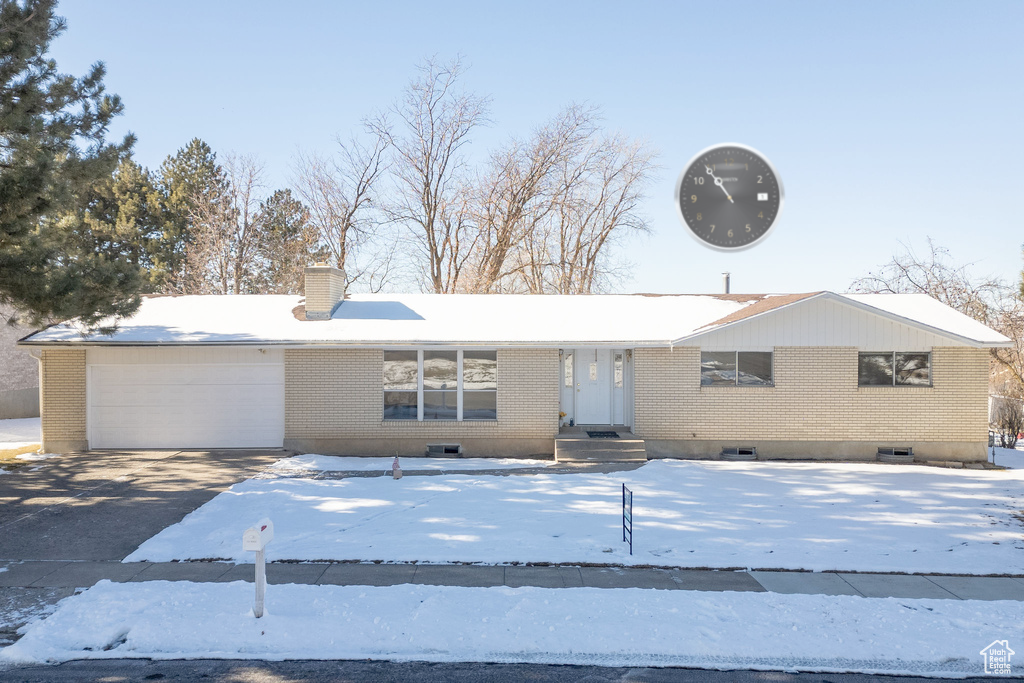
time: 10:54
